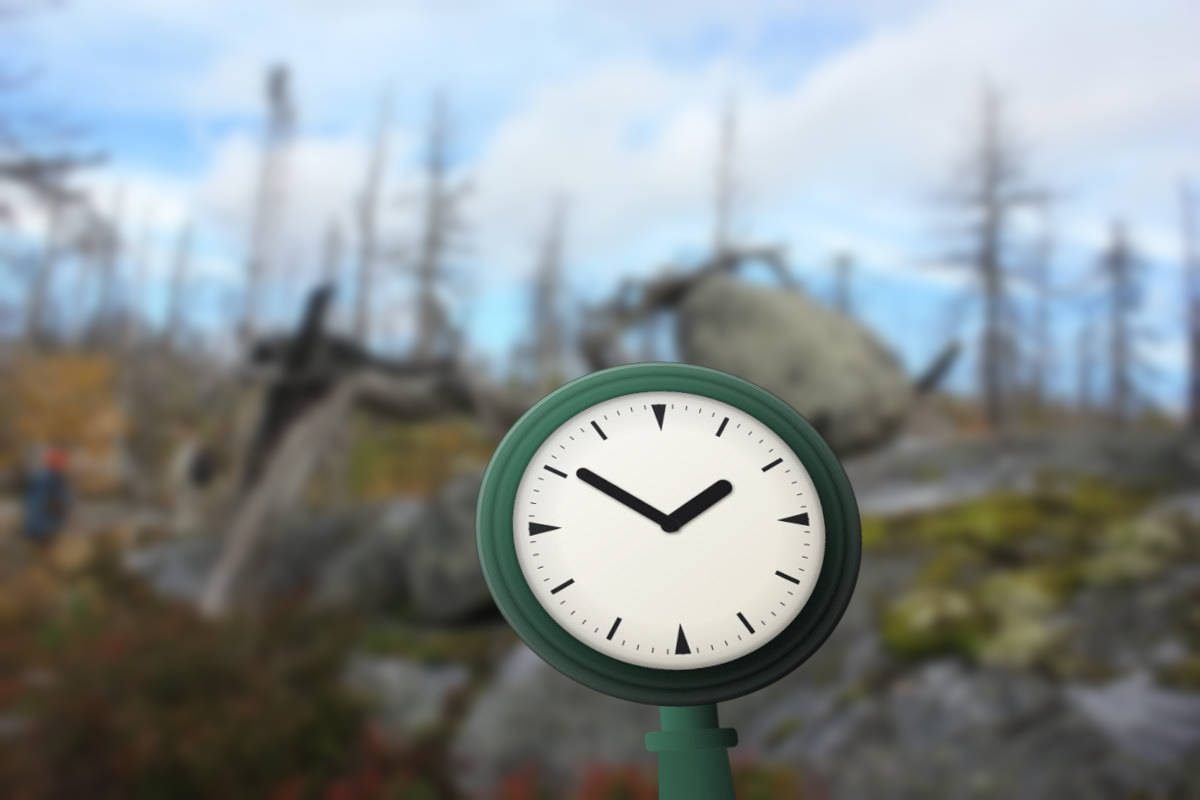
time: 1:51
